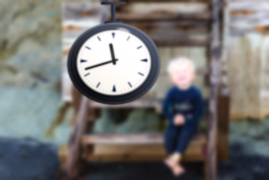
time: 11:42
